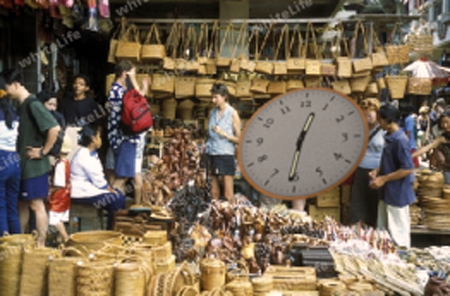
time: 12:31
